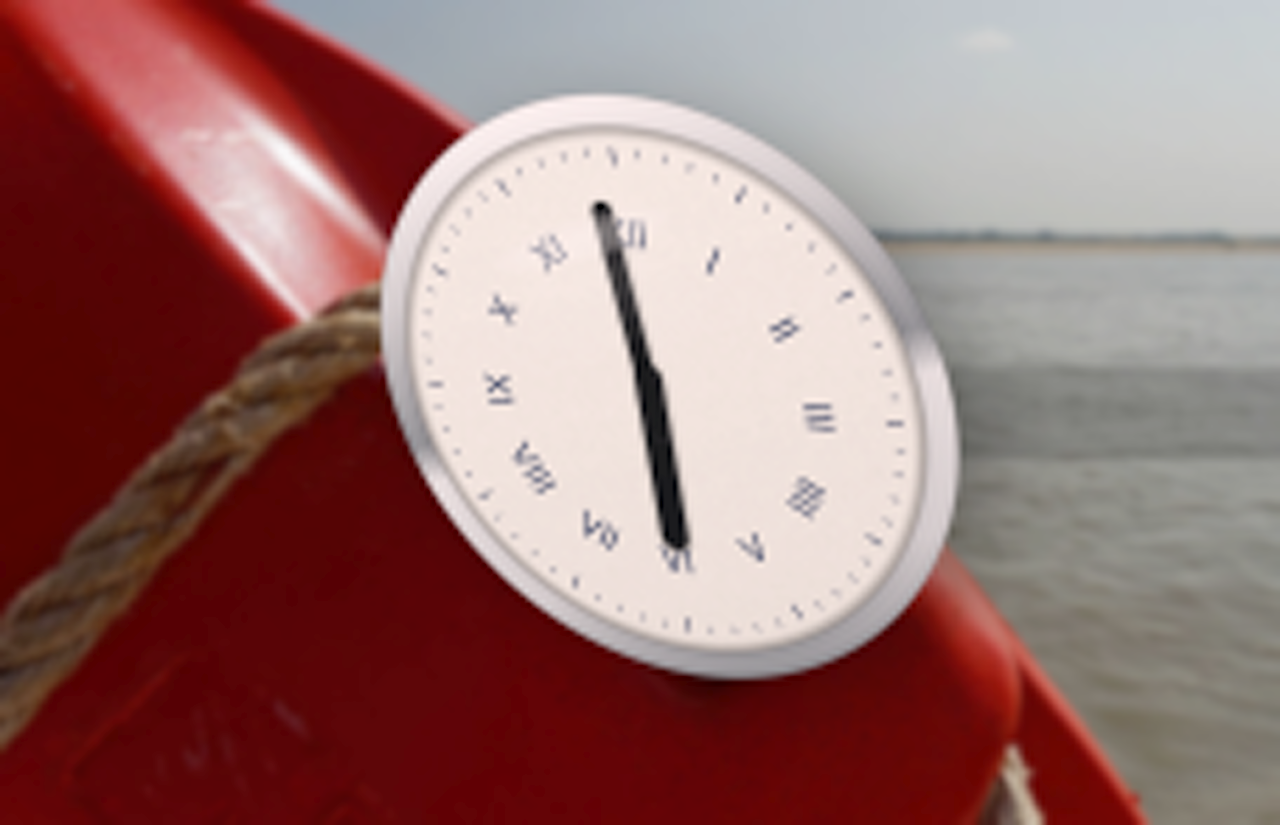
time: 5:59
